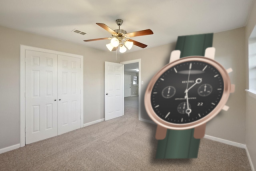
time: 1:28
